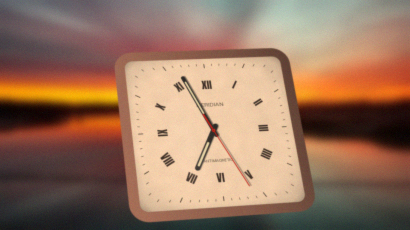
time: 6:56:26
